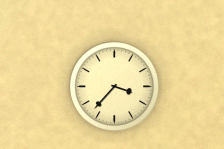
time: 3:37
